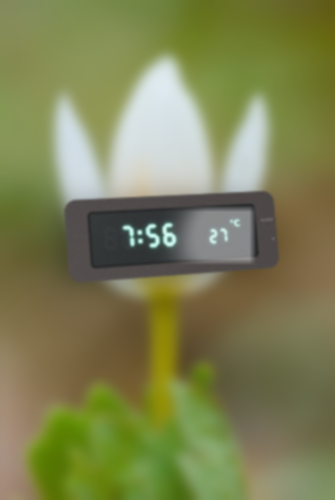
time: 7:56
